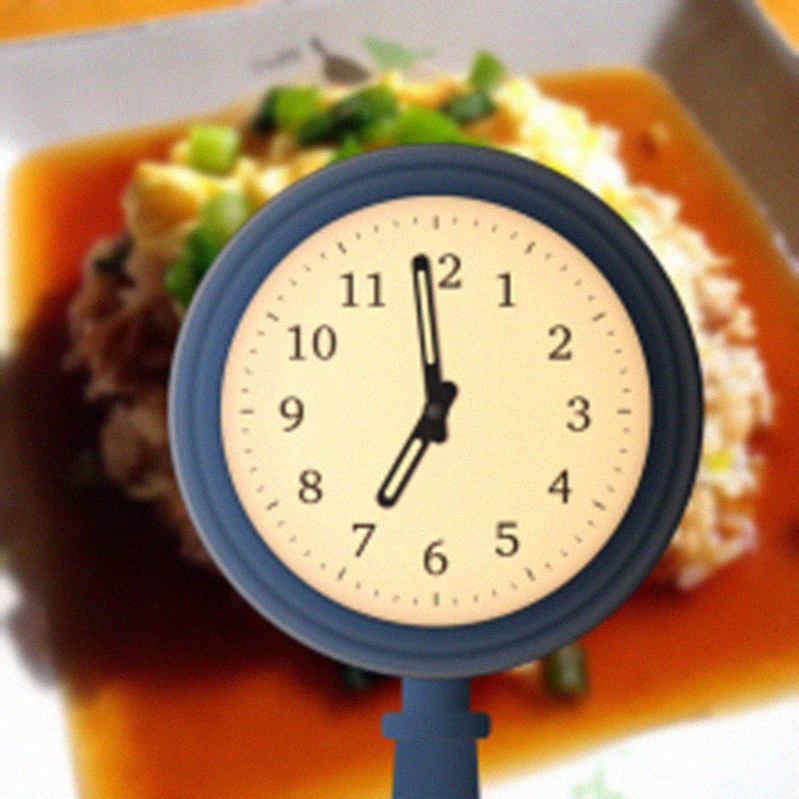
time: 6:59
